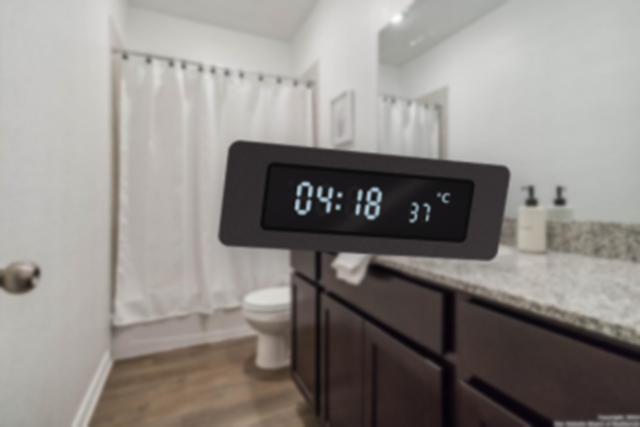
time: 4:18
